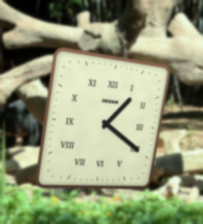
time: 1:20
